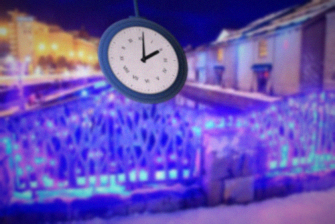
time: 2:01
